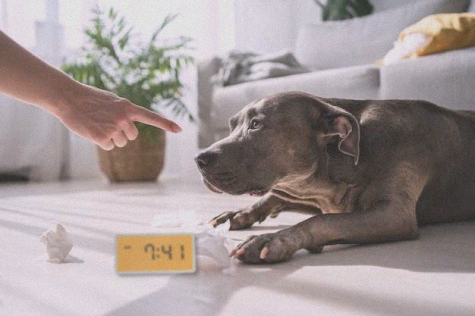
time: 7:41
